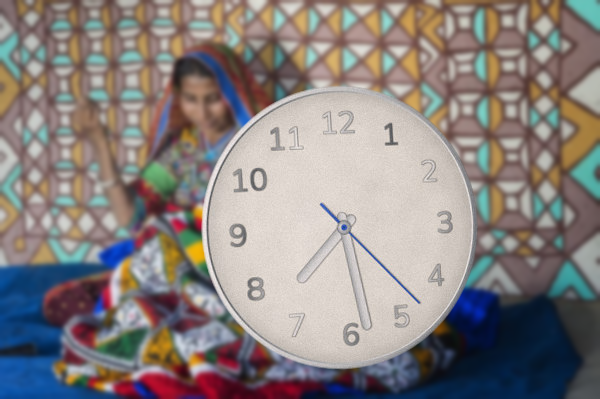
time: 7:28:23
